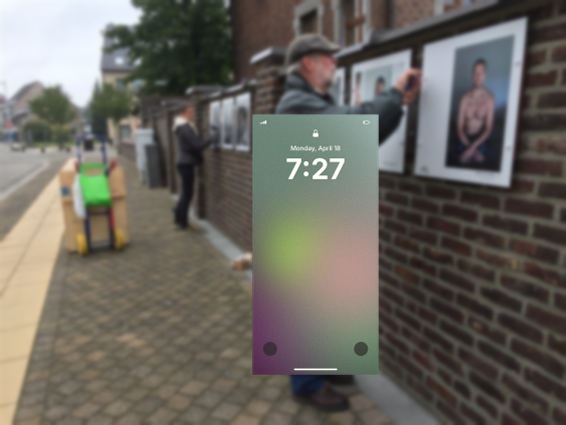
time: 7:27
